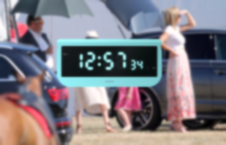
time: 12:57
